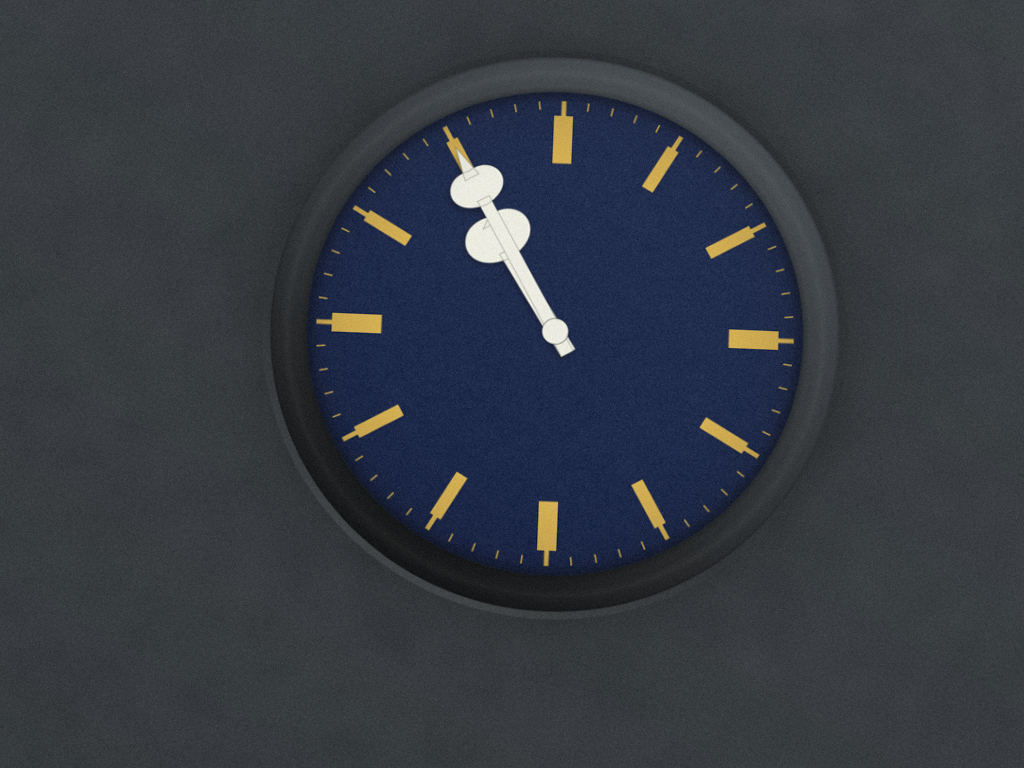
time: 10:55
